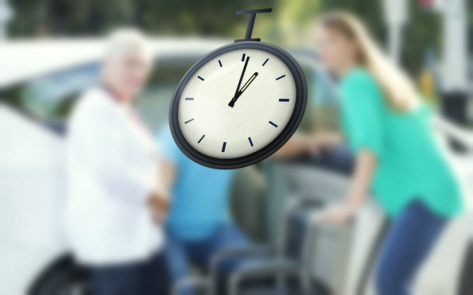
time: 1:01
